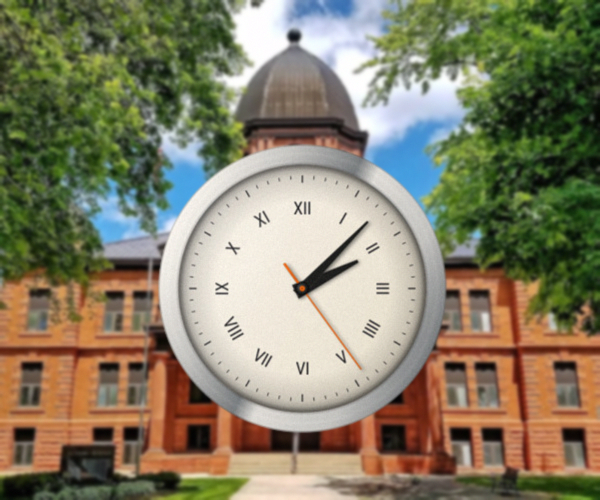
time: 2:07:24
